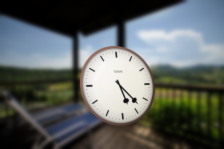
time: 5:23
